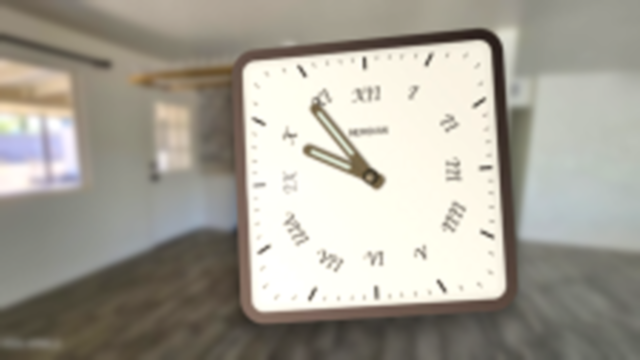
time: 9:54
